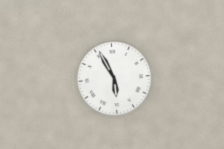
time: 5:56
